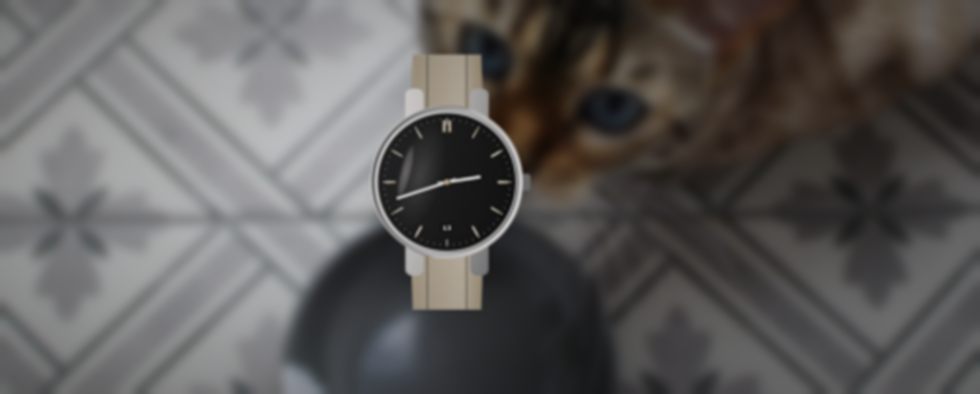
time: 2:42
